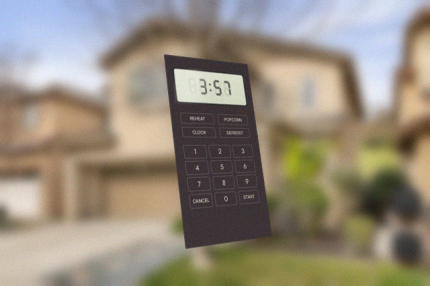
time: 3:57
